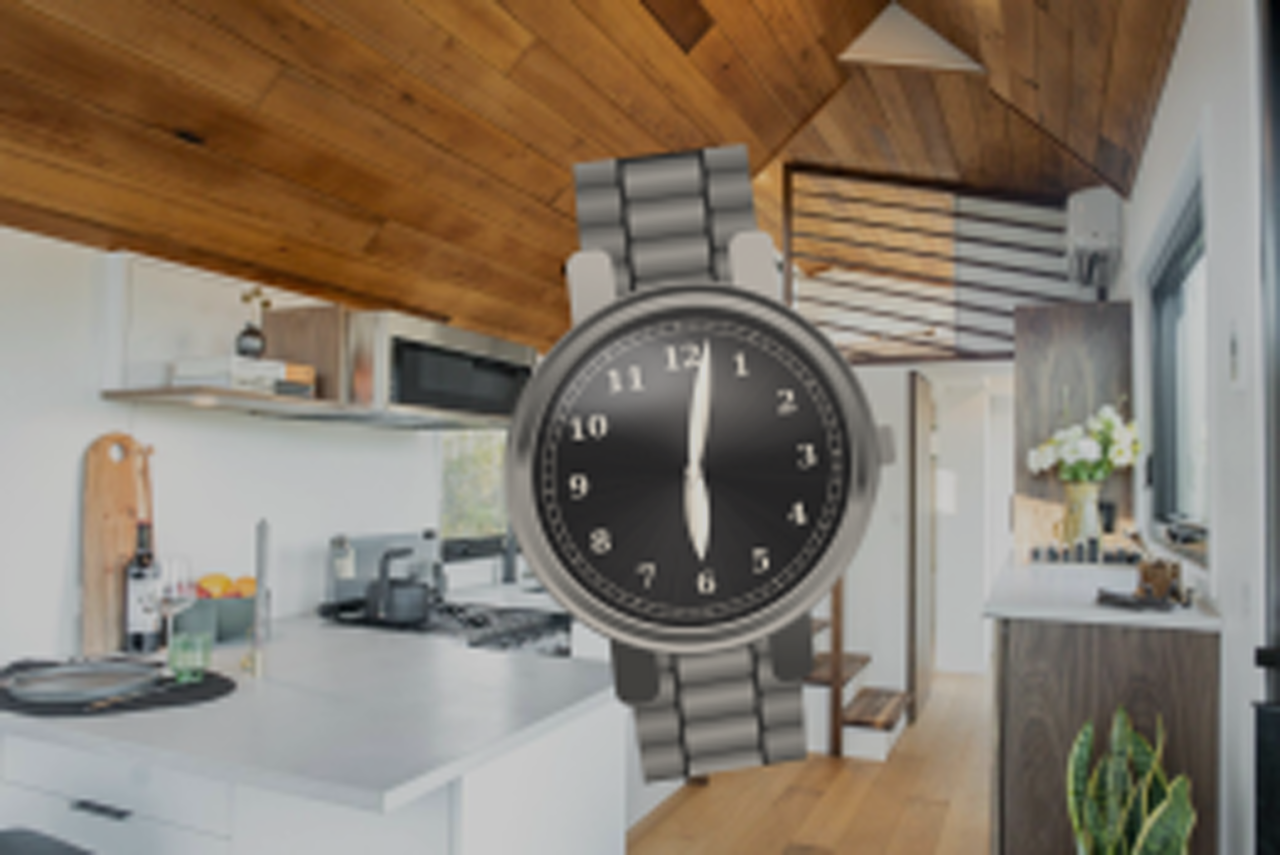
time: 6:02
